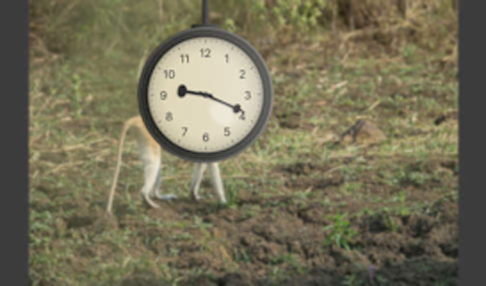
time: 9:19
